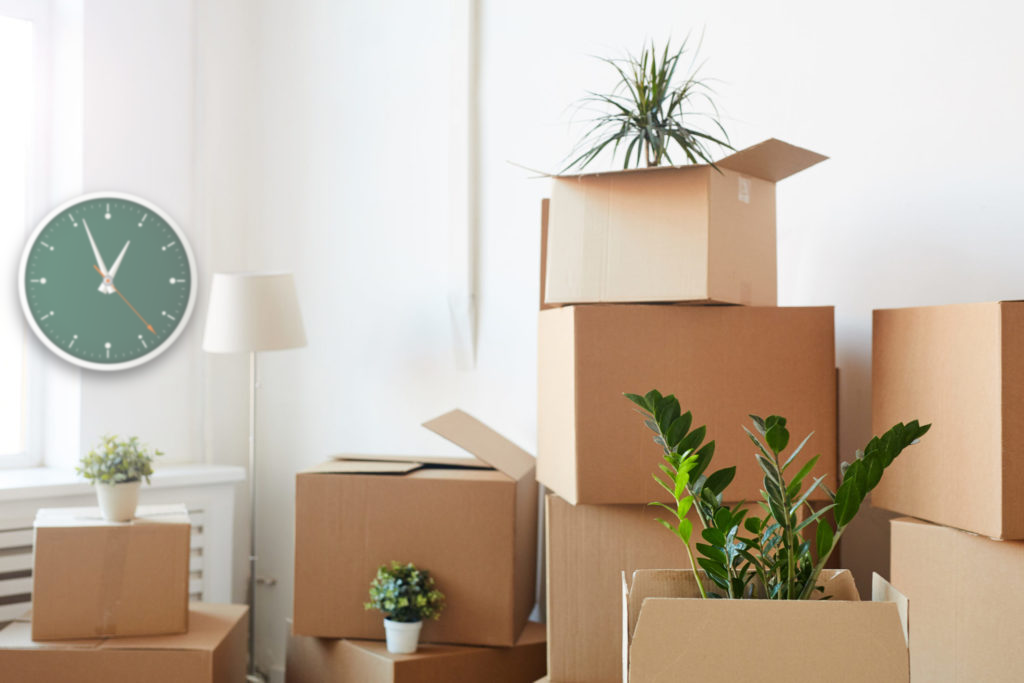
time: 12:56:23
